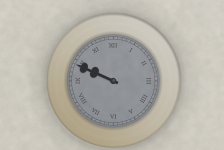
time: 9:49
